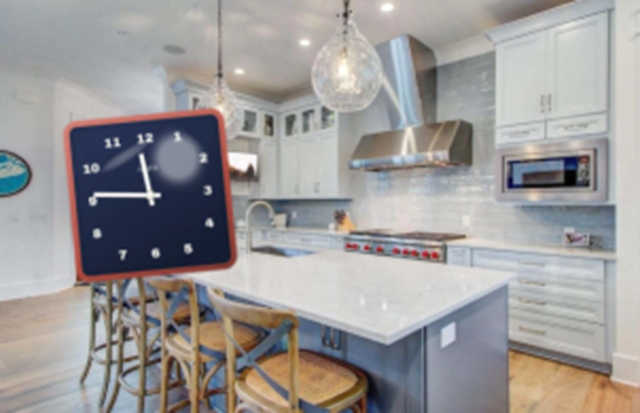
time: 11:46
